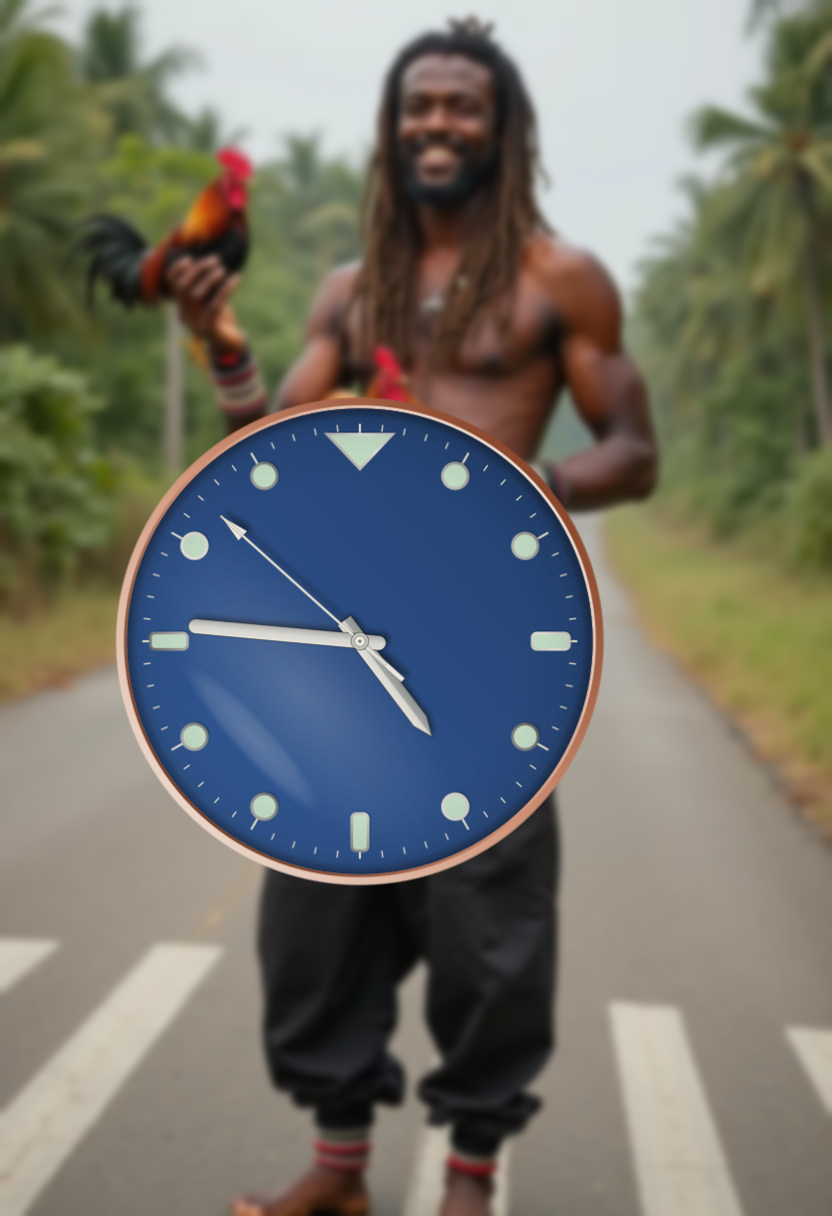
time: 4:45:52
